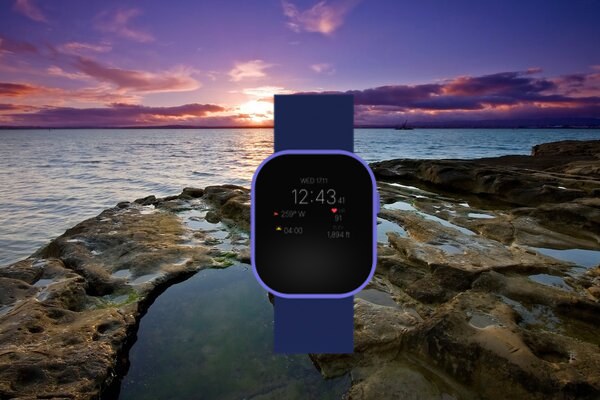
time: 12:43:41
